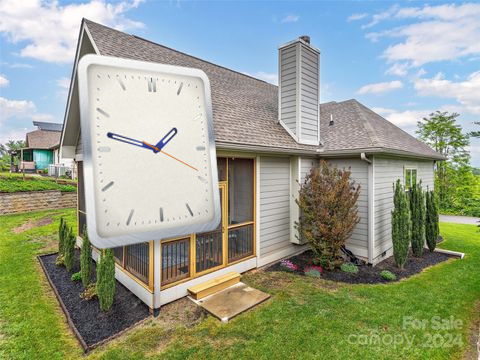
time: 1:47:19
